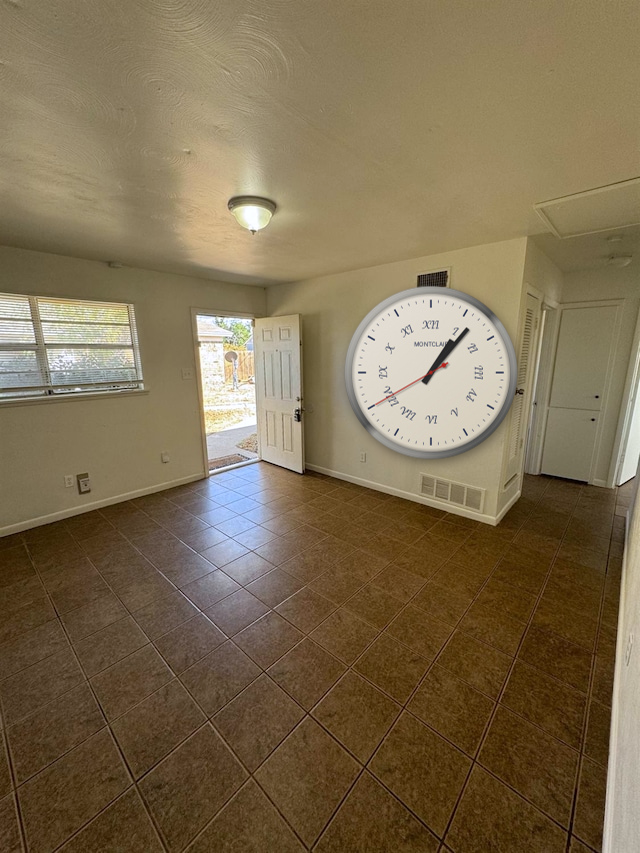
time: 1:06:40
